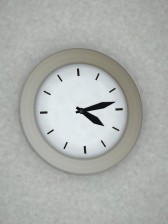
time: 4:13
